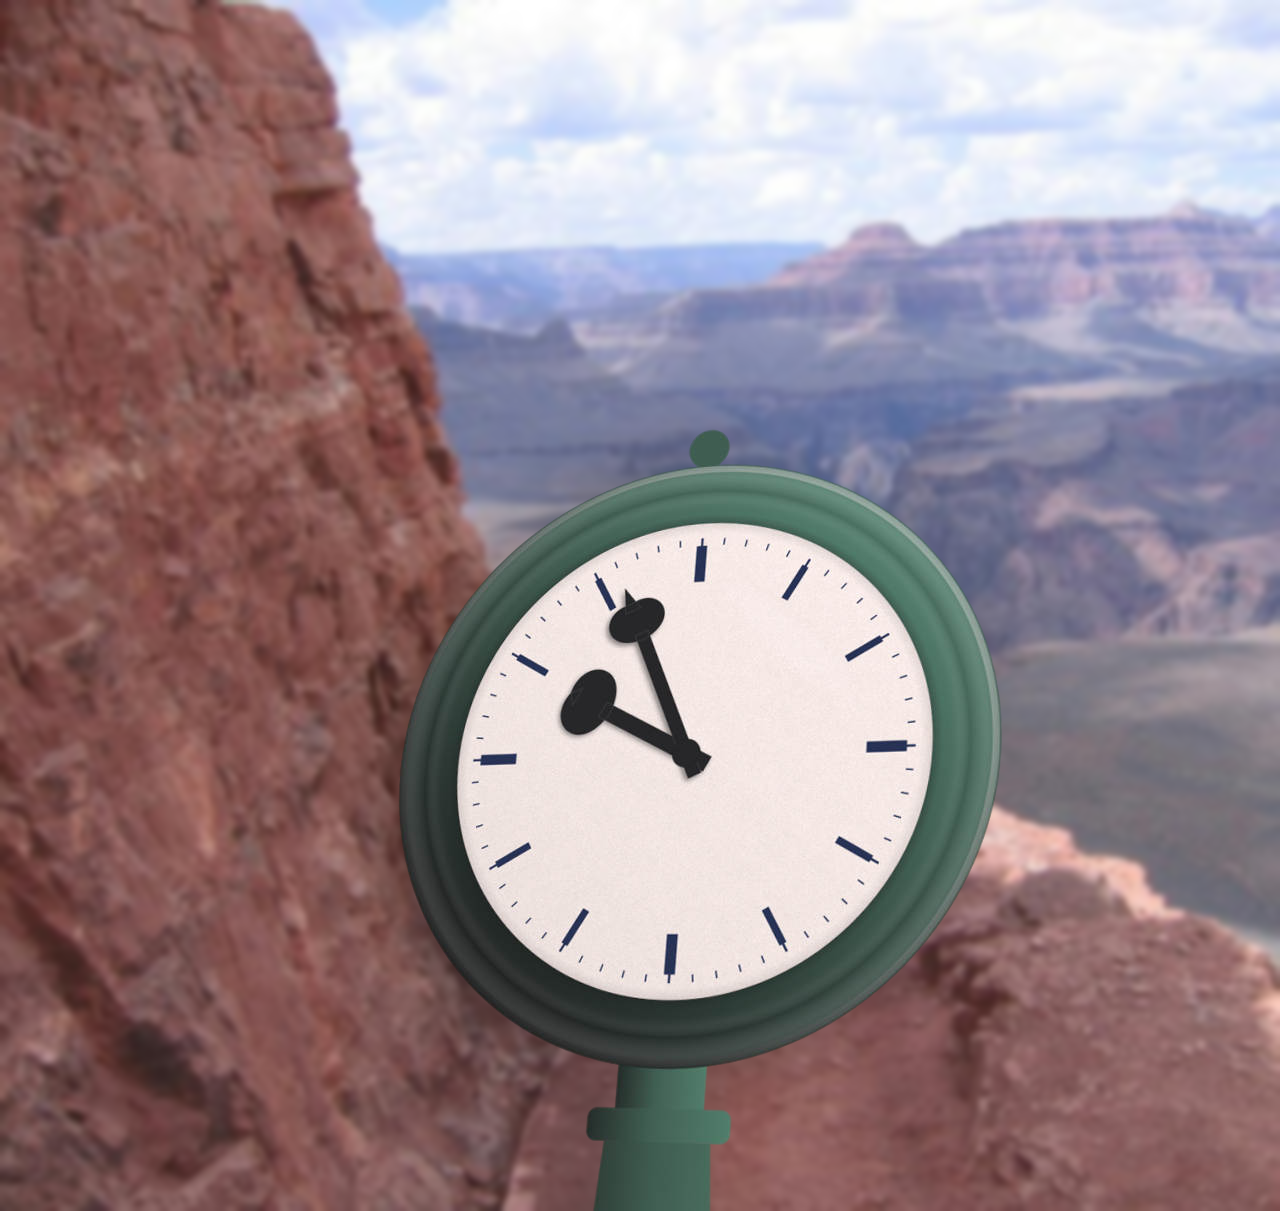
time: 9:56
